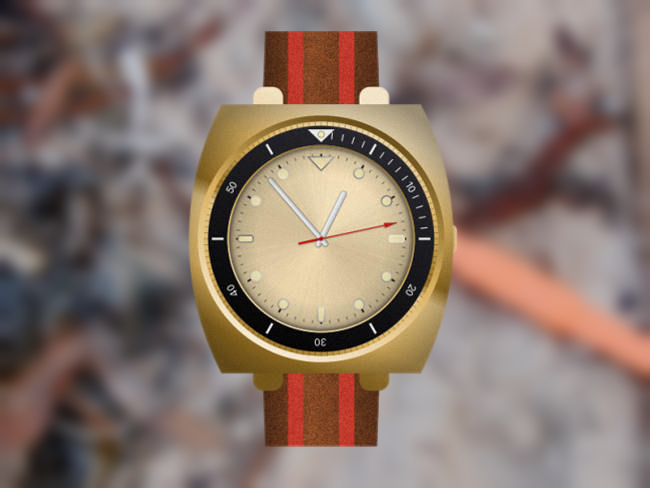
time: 12:53:13
